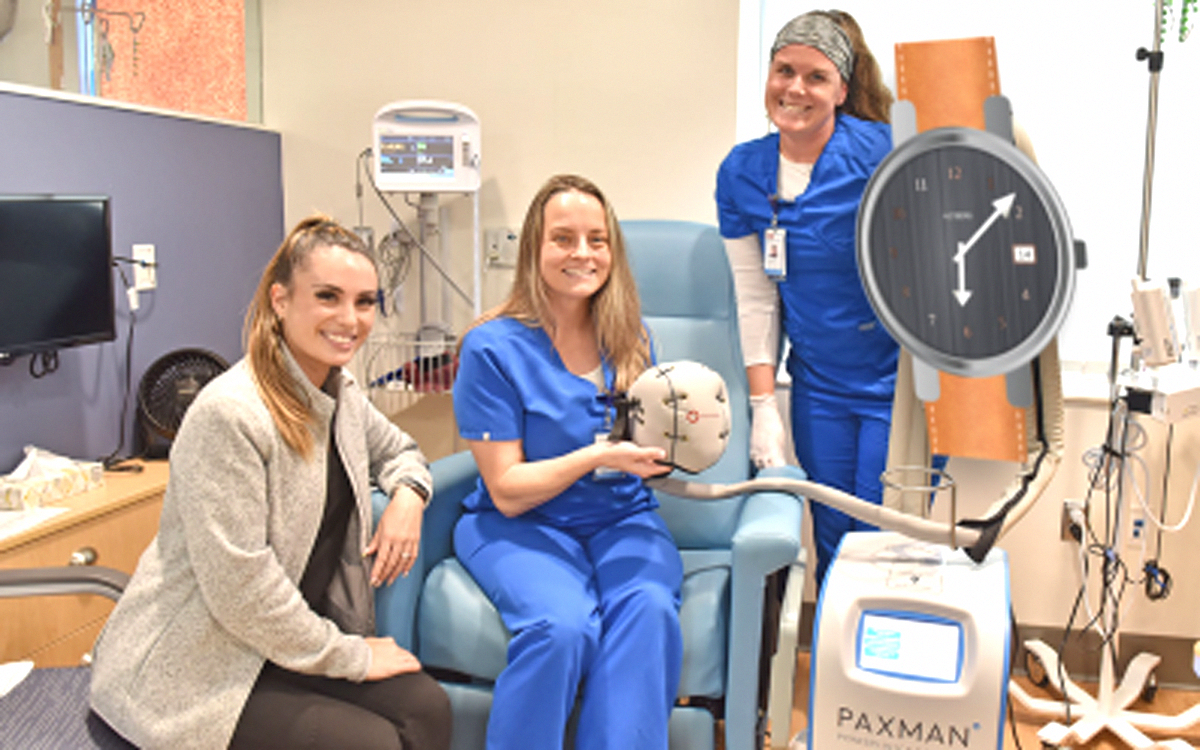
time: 6:08
